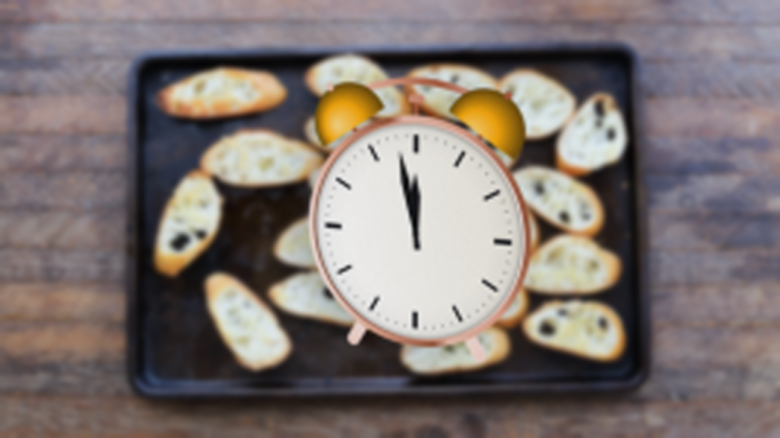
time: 11:58
